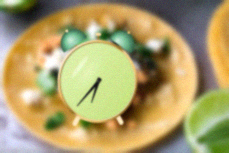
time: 6:37
